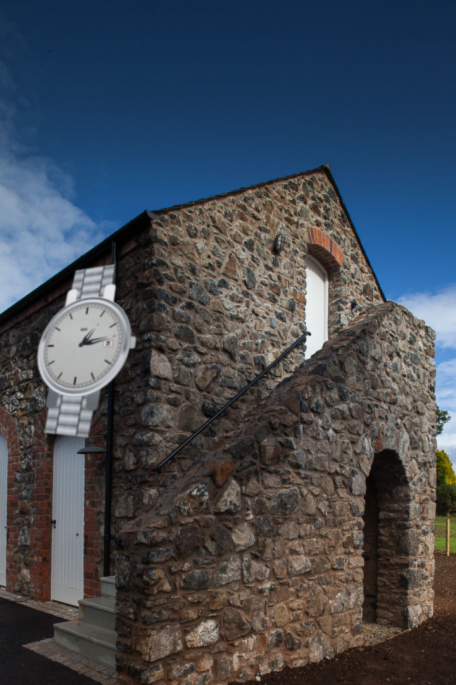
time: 1:13
